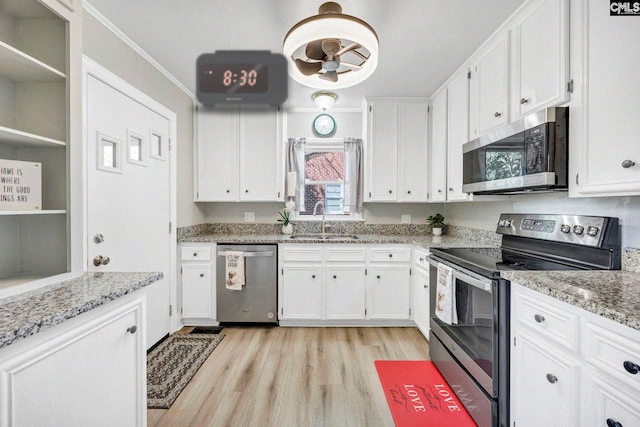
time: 8:30
